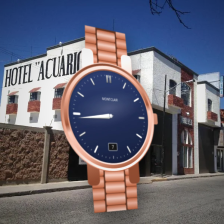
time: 8:44
